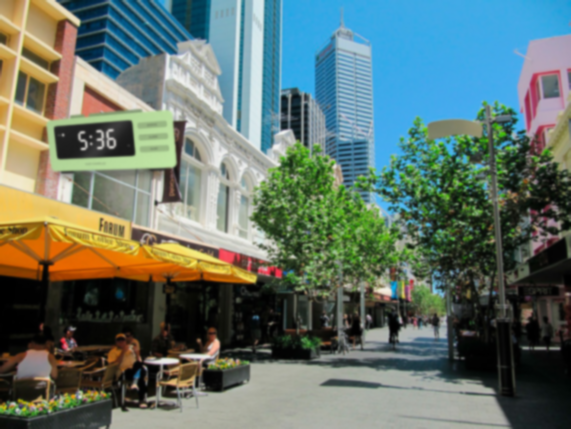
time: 5:36
